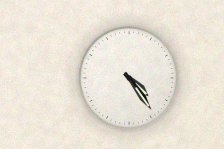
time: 4:24
